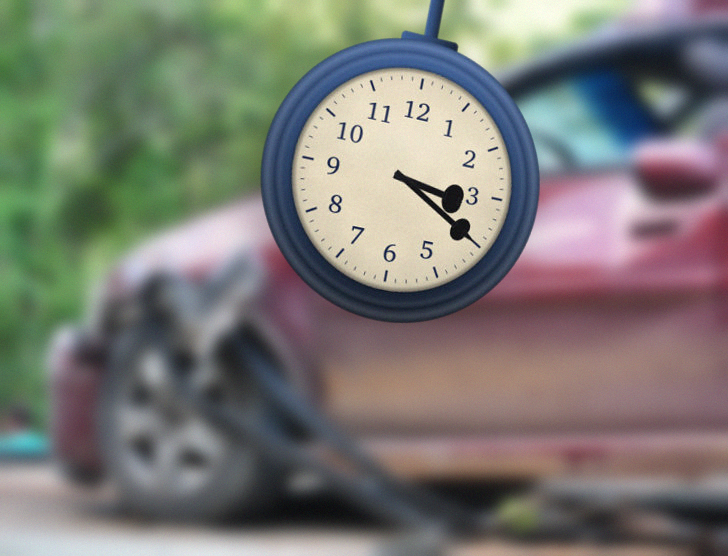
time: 3:20
